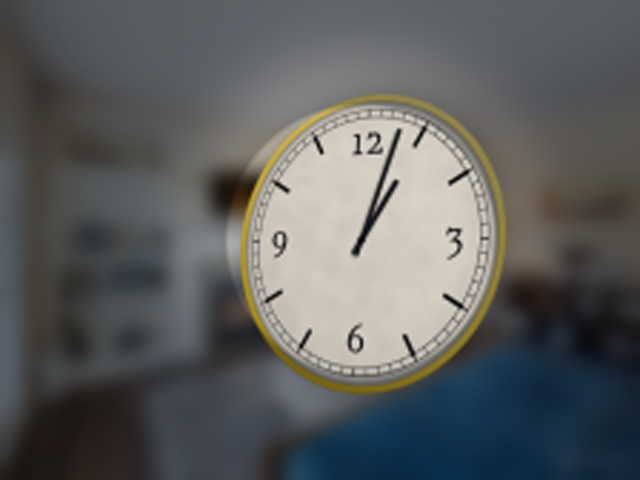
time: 1:03
